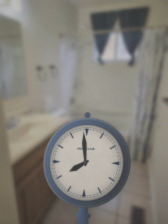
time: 7:59
